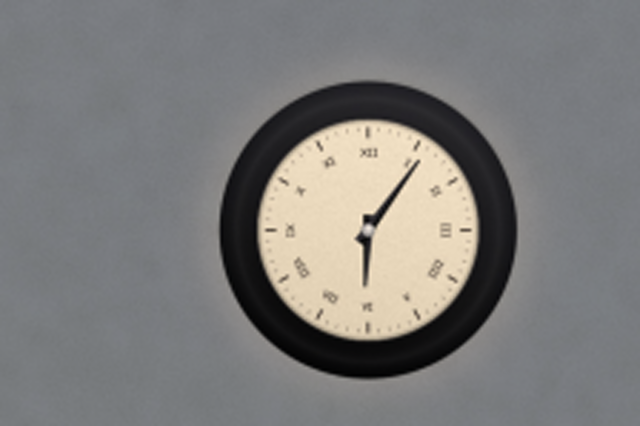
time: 6:06
